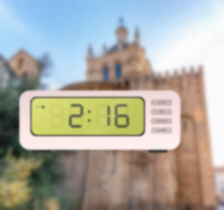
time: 2:16
